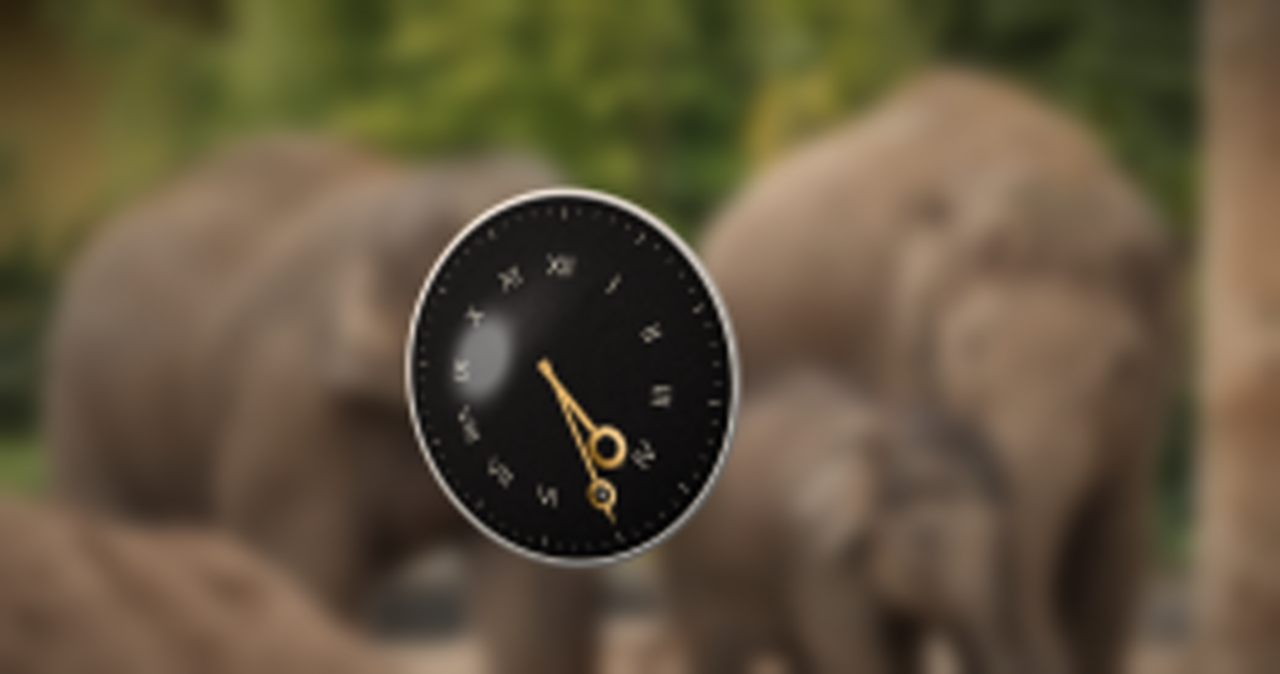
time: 4:25
